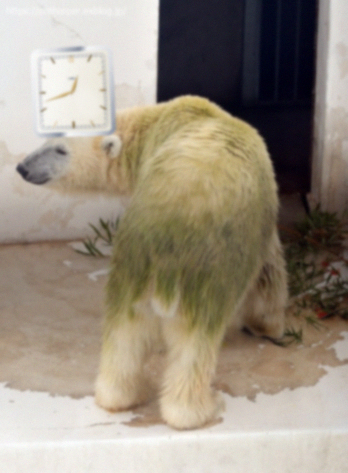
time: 12:42
